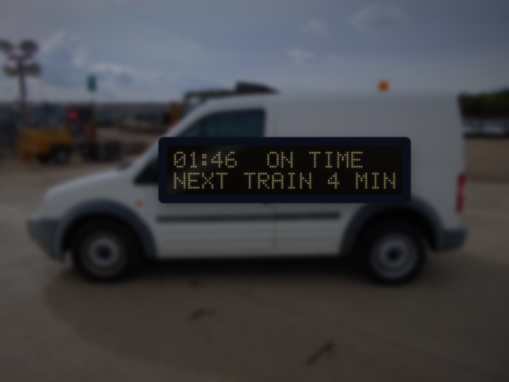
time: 1:46
